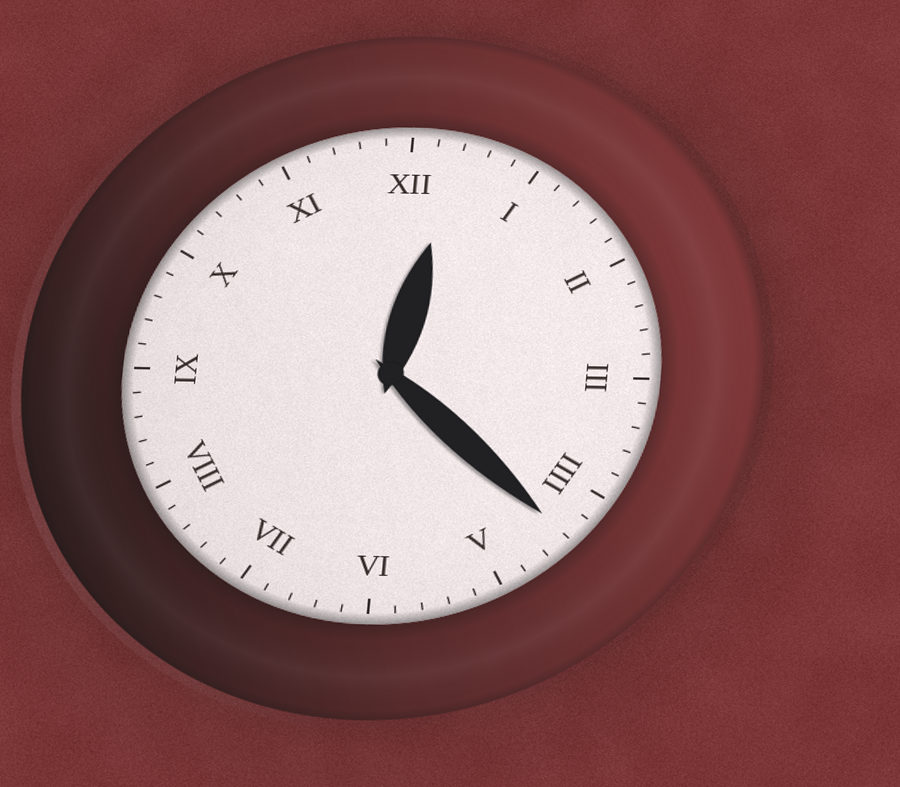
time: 12:22
